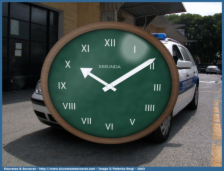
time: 10:09
